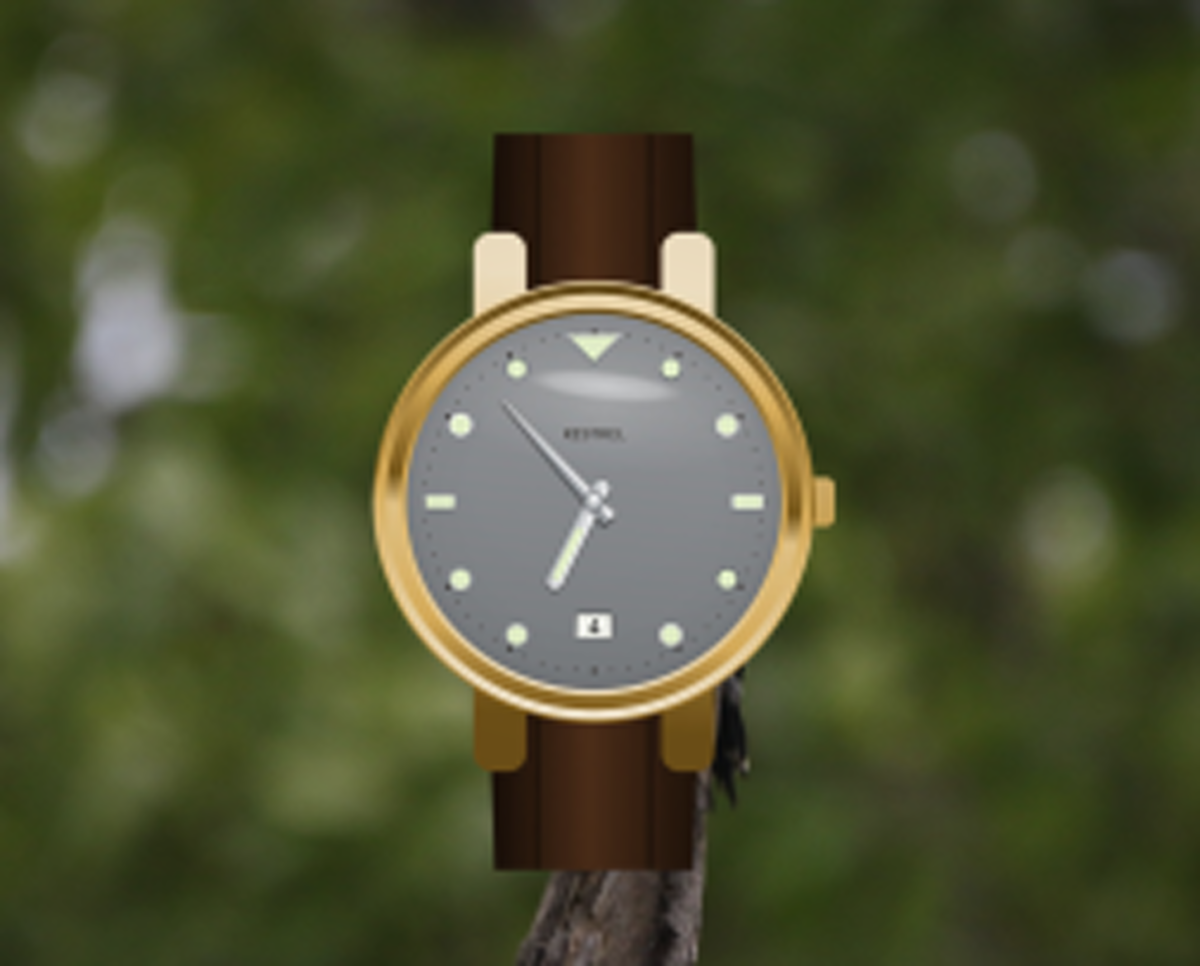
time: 6:53
